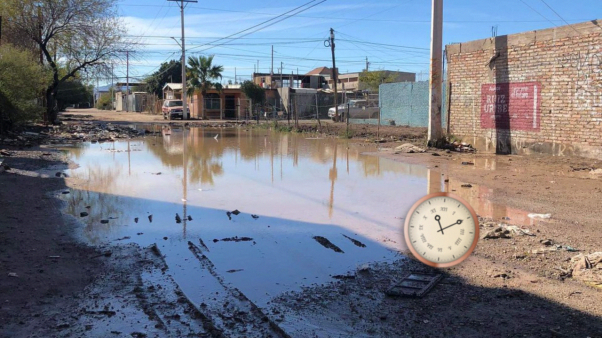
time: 11:10
